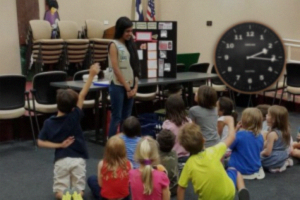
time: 2:16
